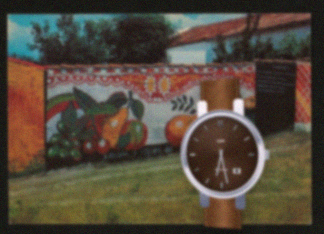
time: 6:28
